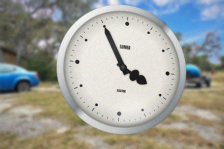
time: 3:55
